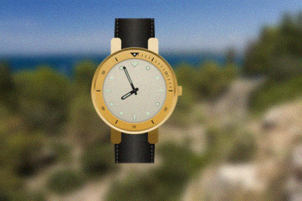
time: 7:56
